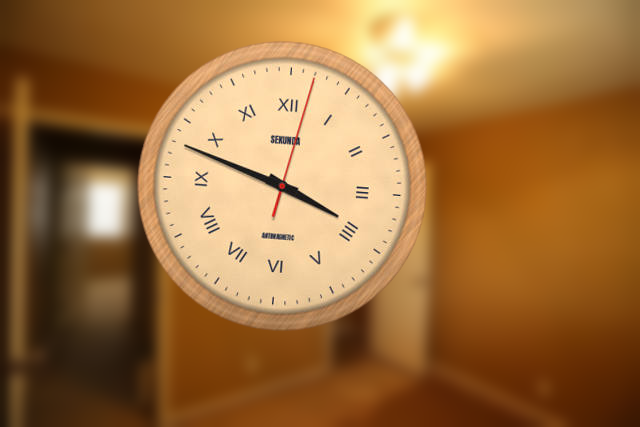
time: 3:48:02
